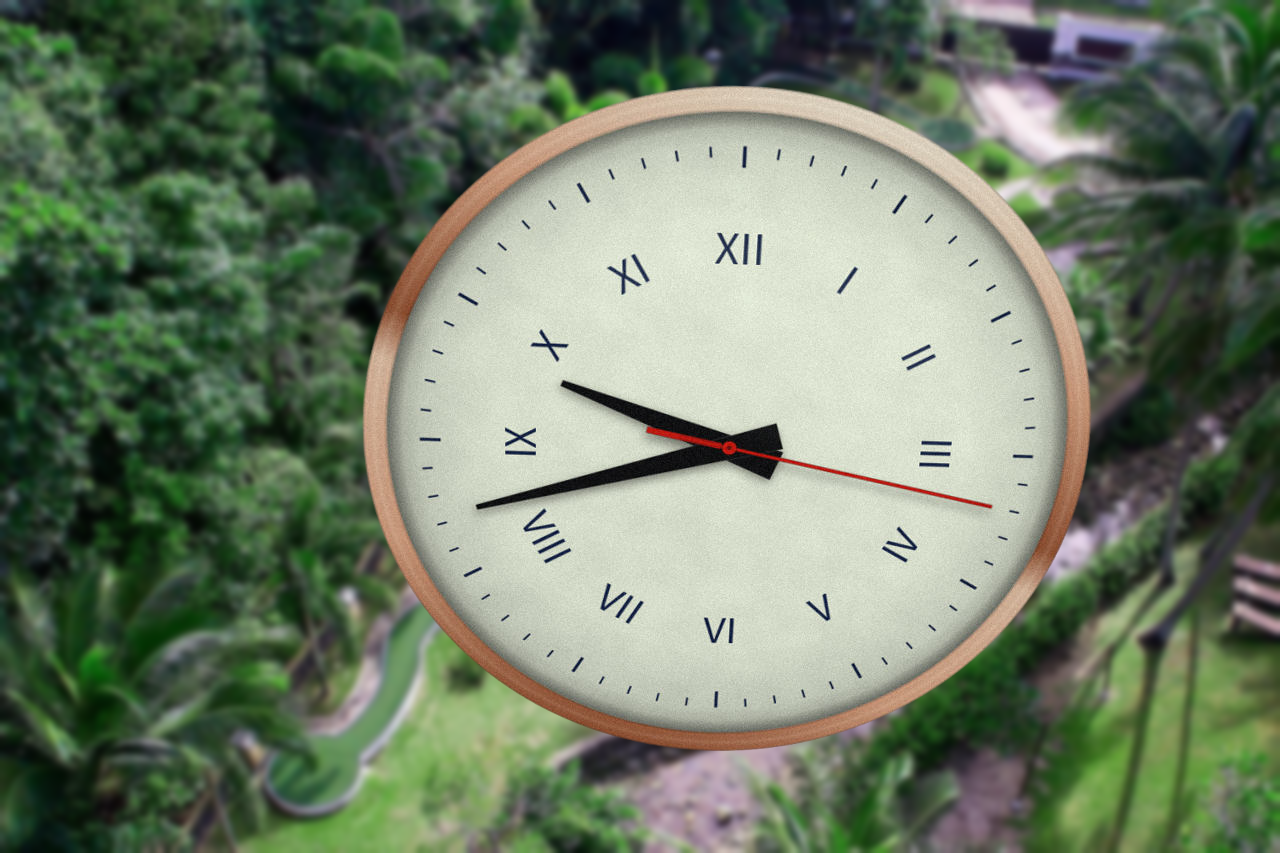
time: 9:42:17
